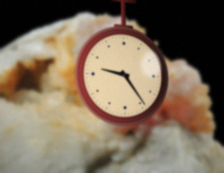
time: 9:24
